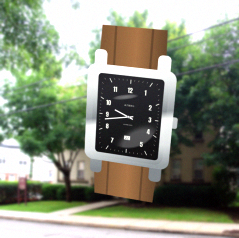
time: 9:43
